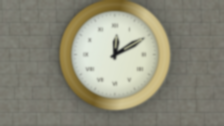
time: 12:10
